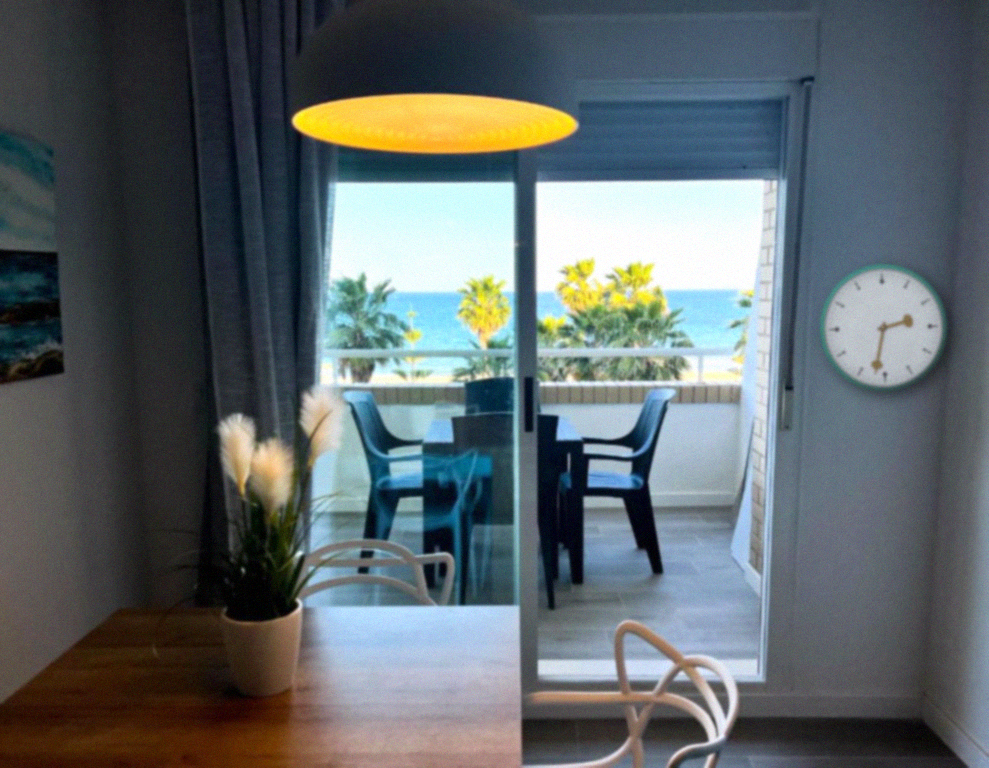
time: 2:32
